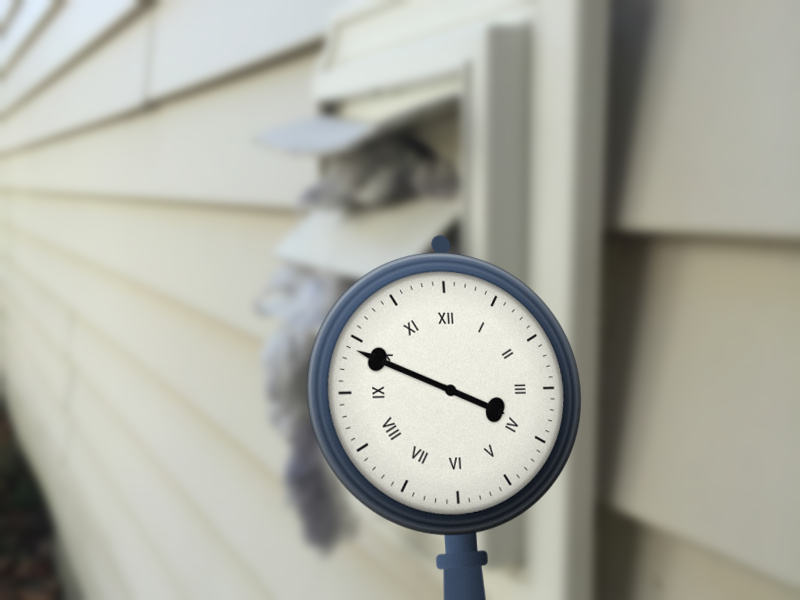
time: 3:49
